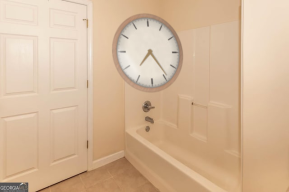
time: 7:24
